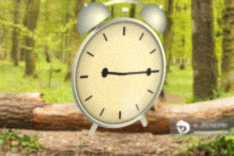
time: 9:15
